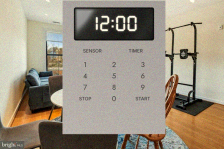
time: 12:00
